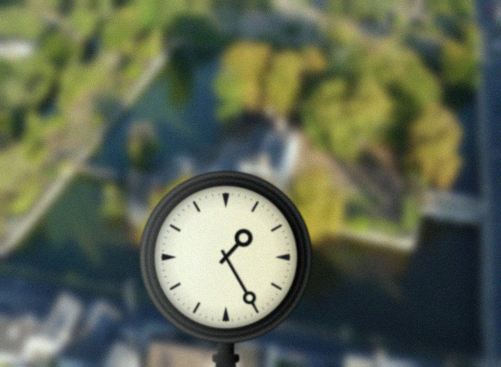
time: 1:25
